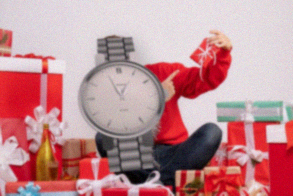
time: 12:56
